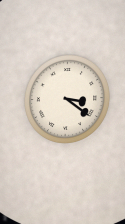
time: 3:21
